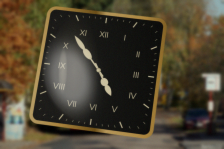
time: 4:53
